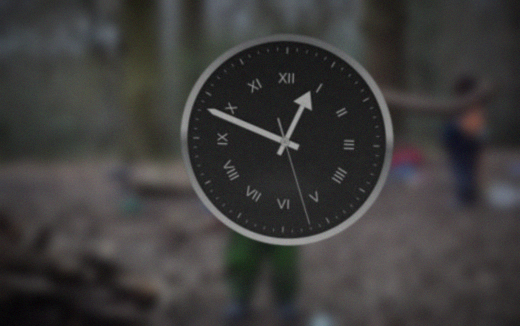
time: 12:48:27
